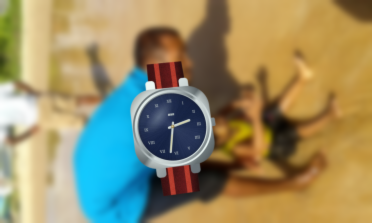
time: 2:32
